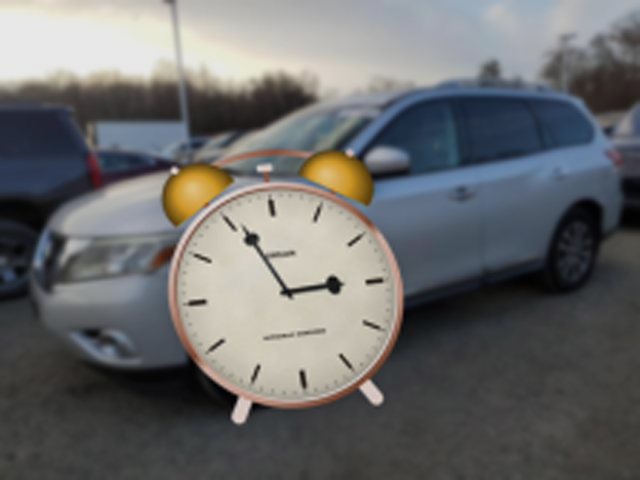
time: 2:56
